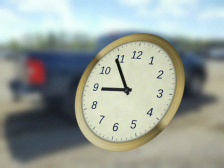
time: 8:54
